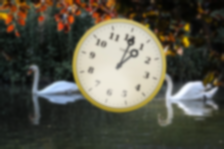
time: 1:01
